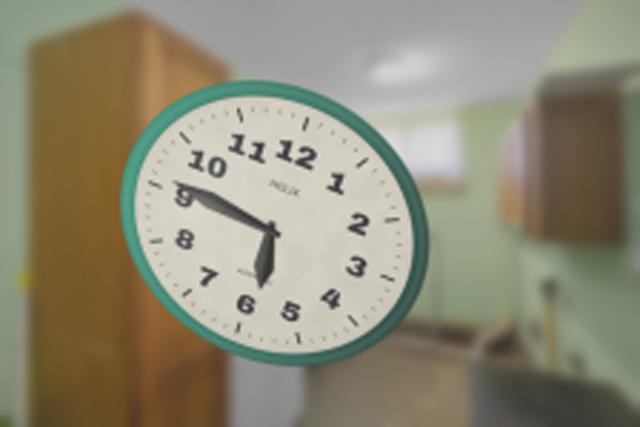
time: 5:46
